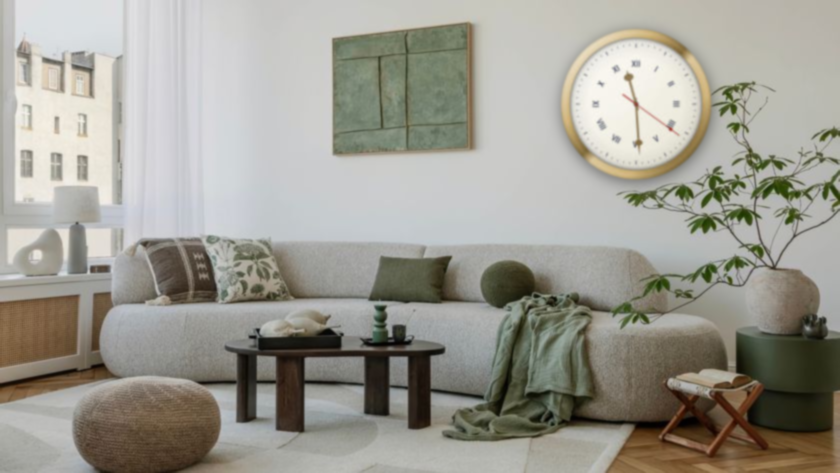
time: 11:29:21
